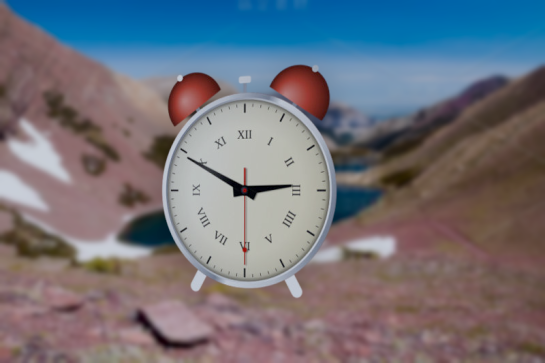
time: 2:49:30
